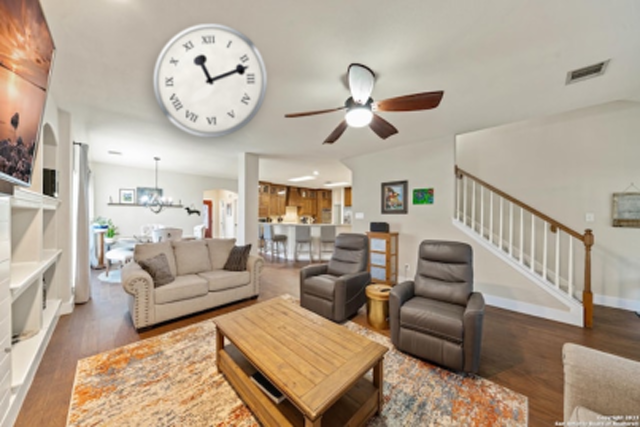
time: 11:12
